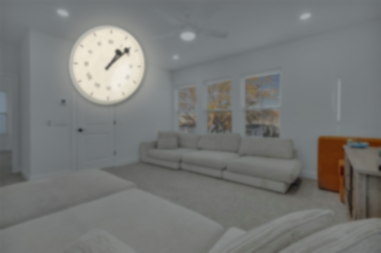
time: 1:08
